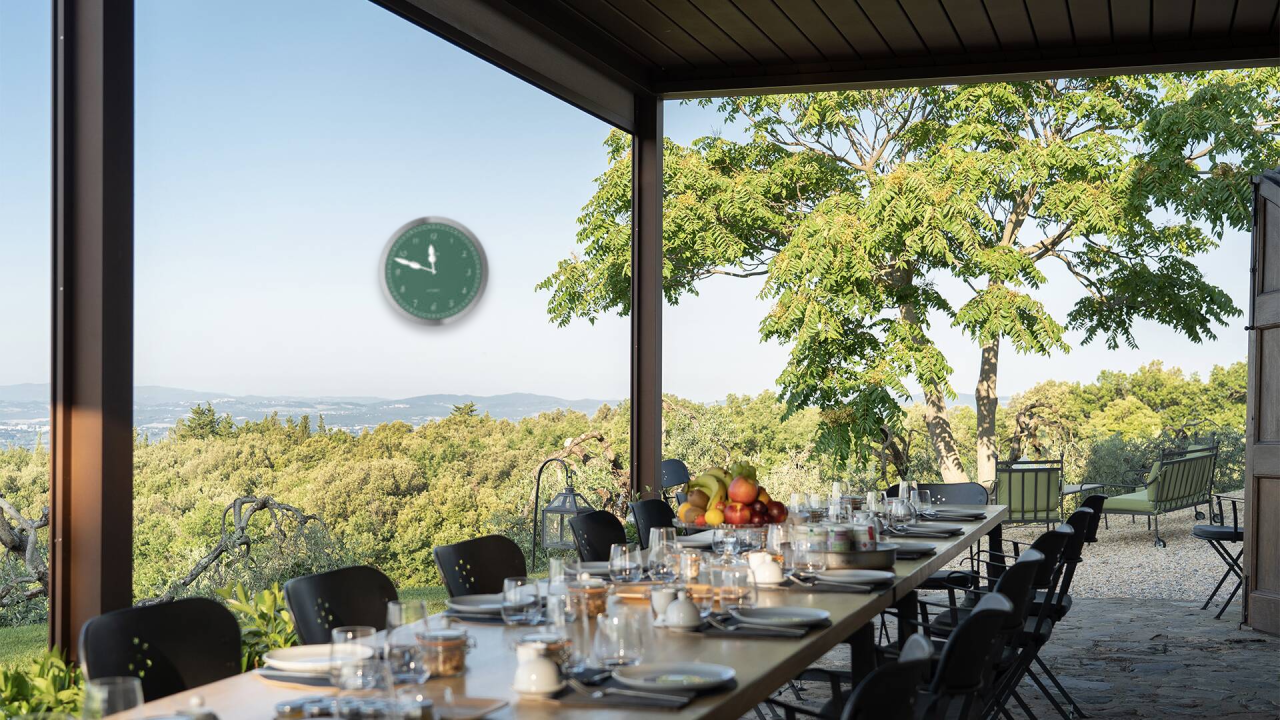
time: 11:48
